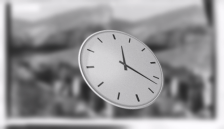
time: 12:22
